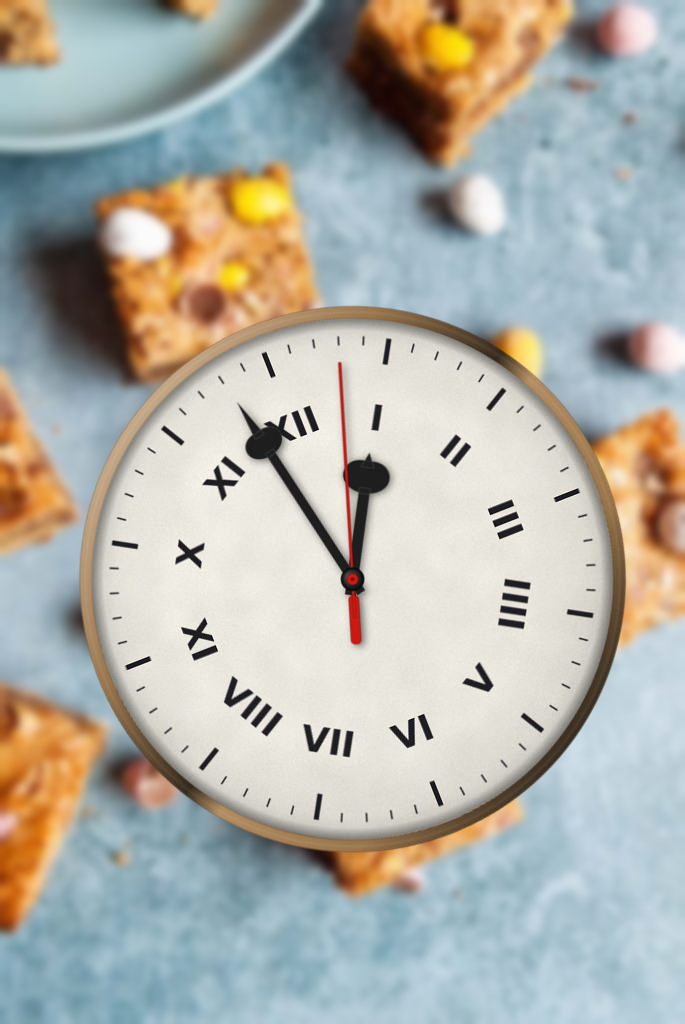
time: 12:58:03
